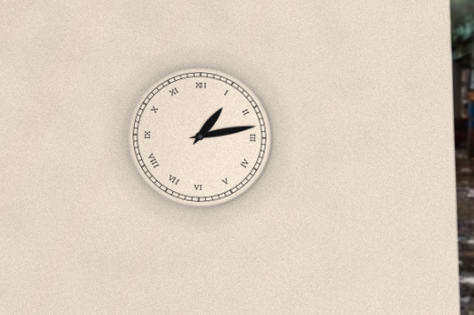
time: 1:13
